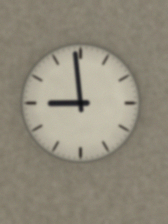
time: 8:59
